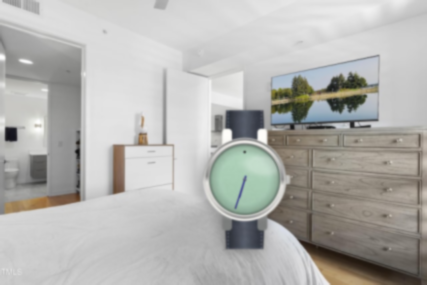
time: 6:33
